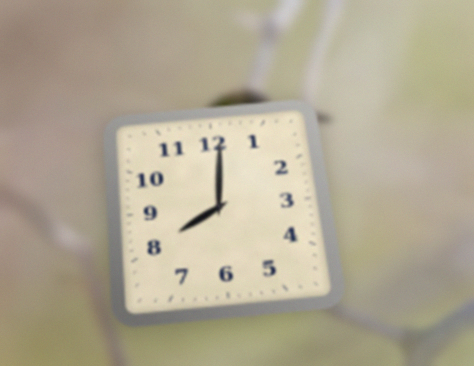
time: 8:01
